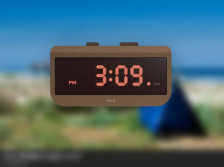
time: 3:09
